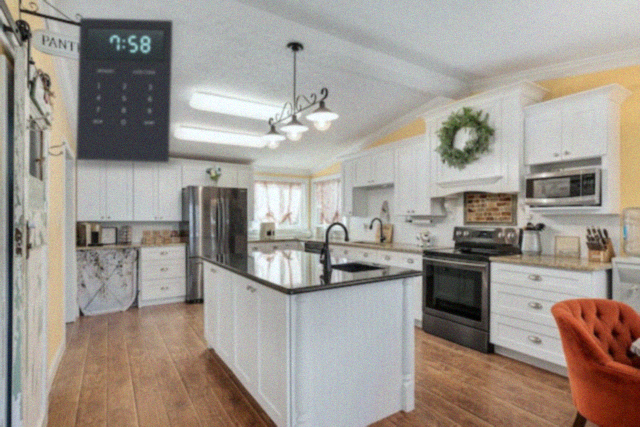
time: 7:58
